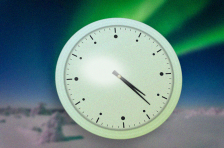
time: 4:23
